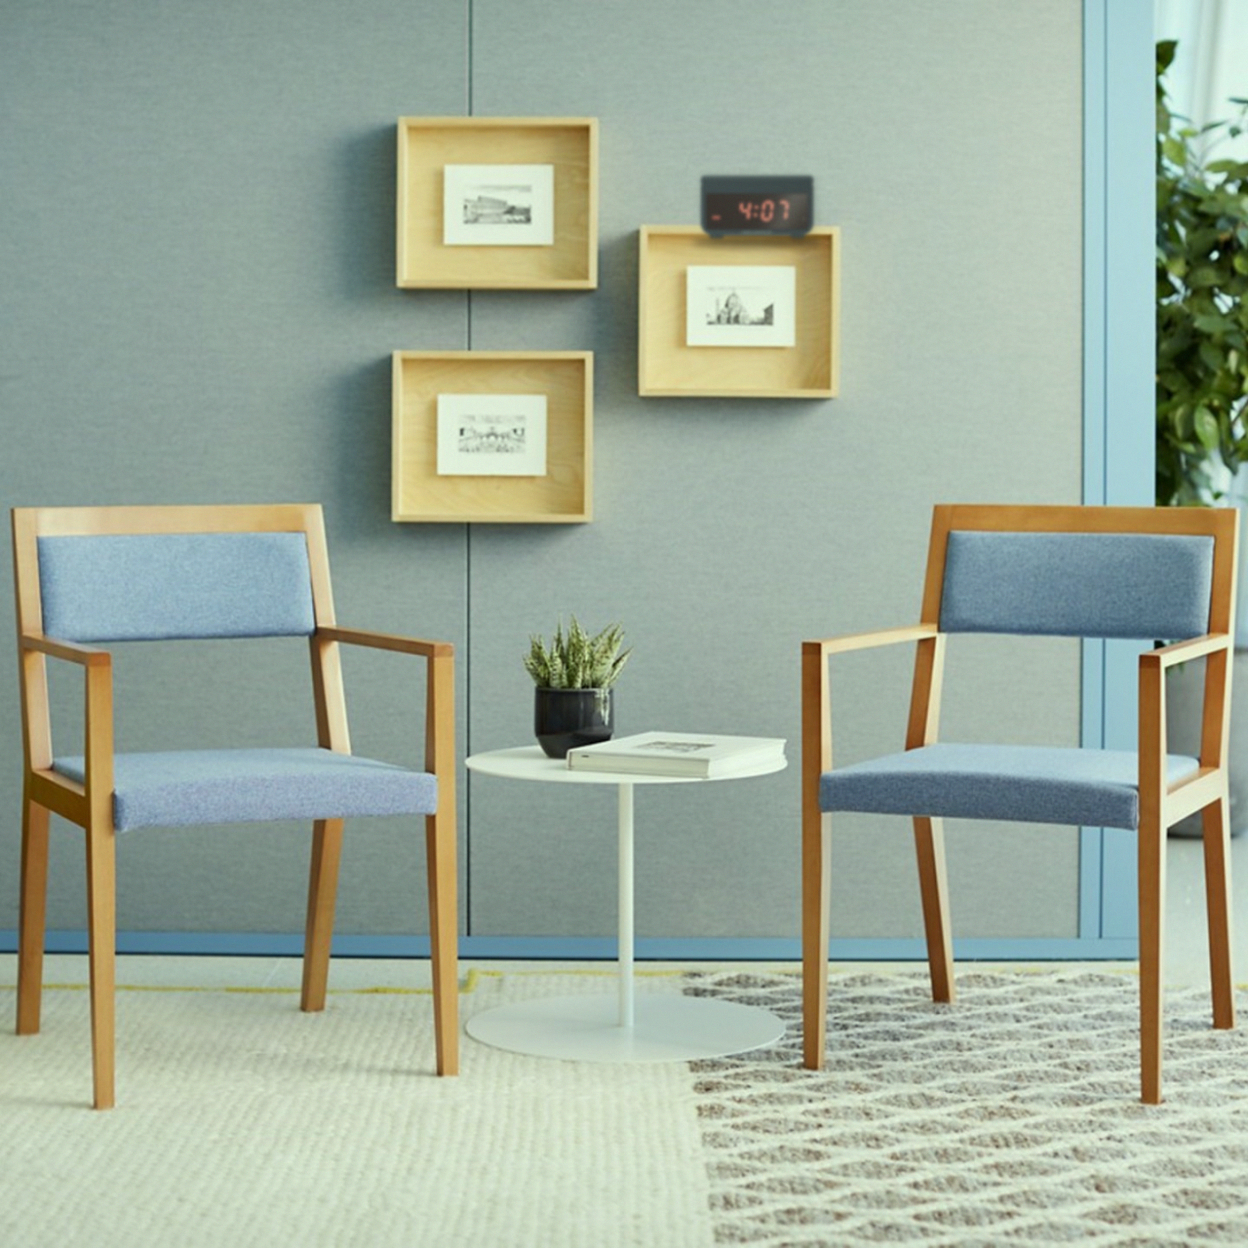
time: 4:07
